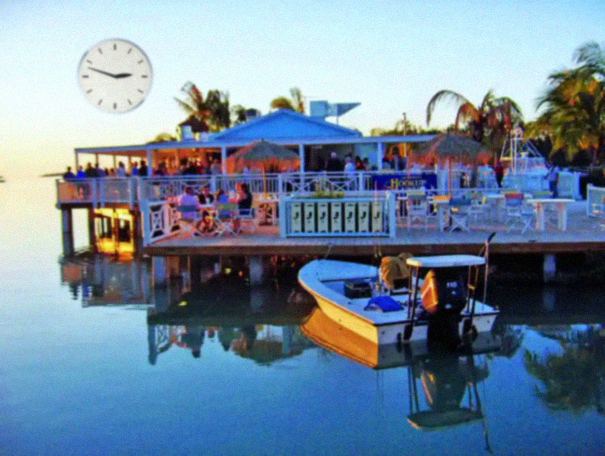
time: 2:48
